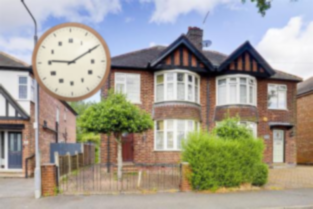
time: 9:10
